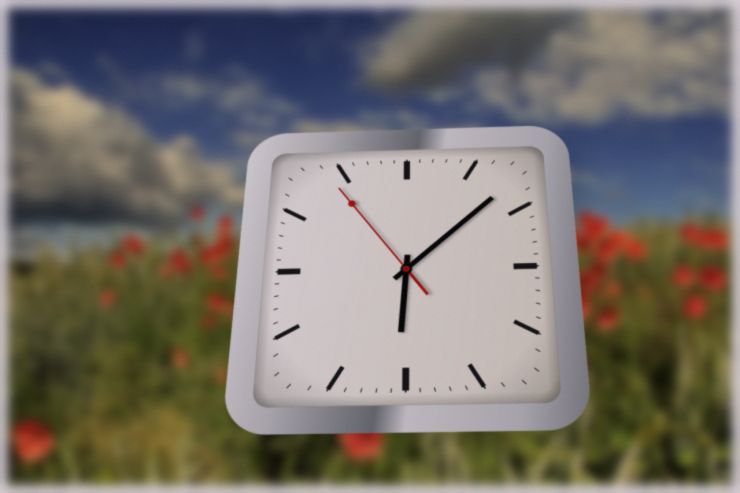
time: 6:07:54
